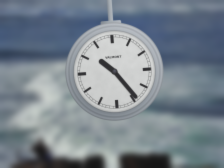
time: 10:24
